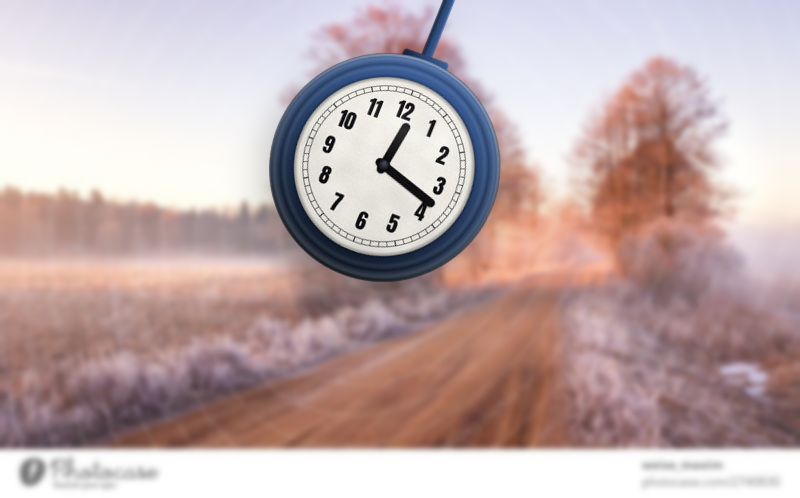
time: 12:18
